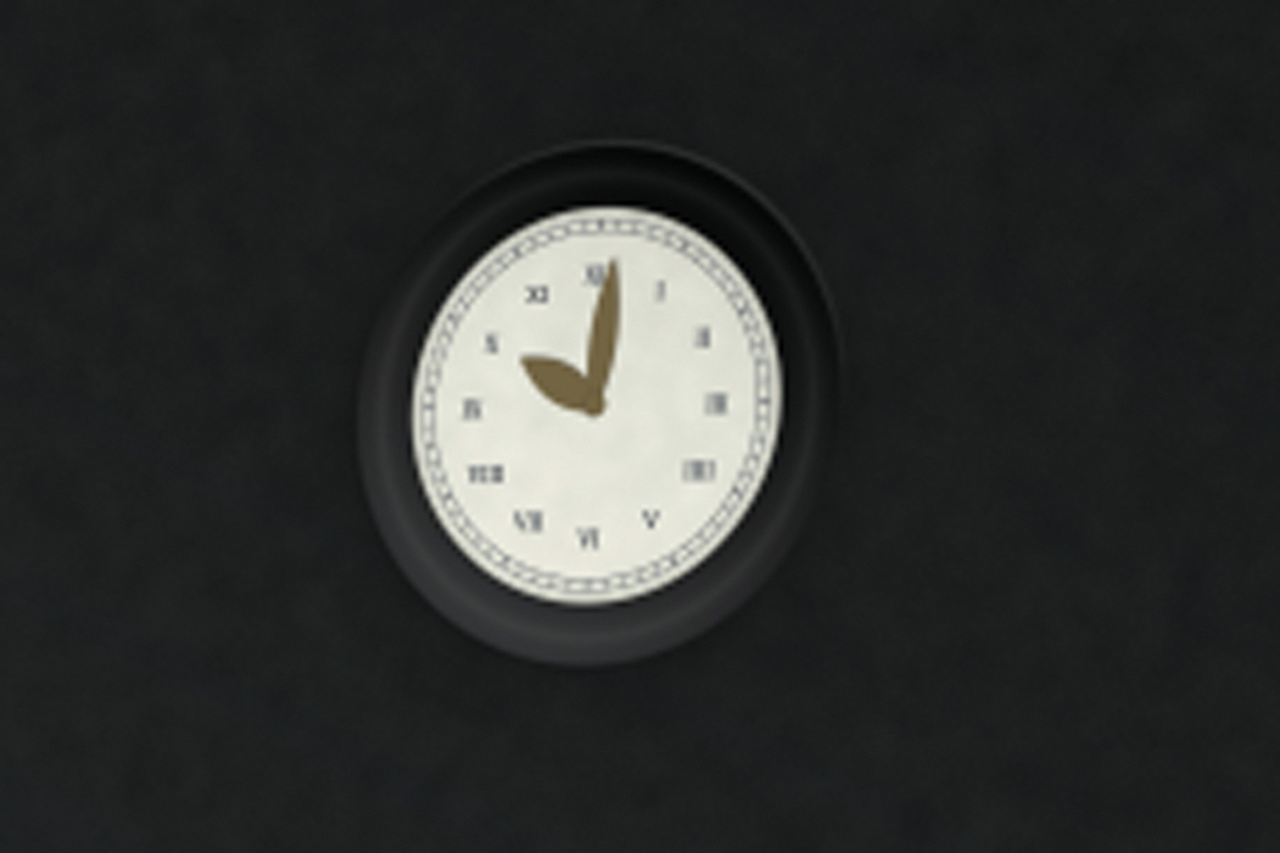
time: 10:01
